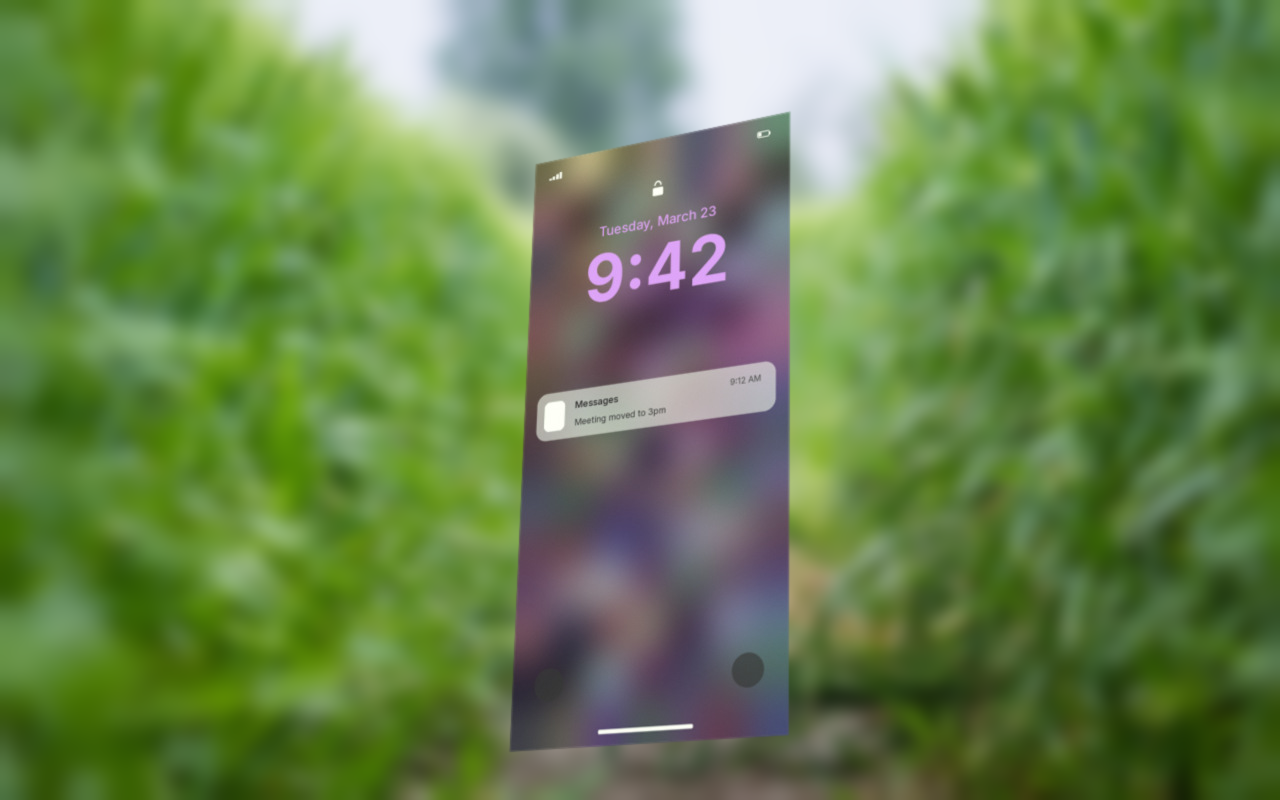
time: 9:42
